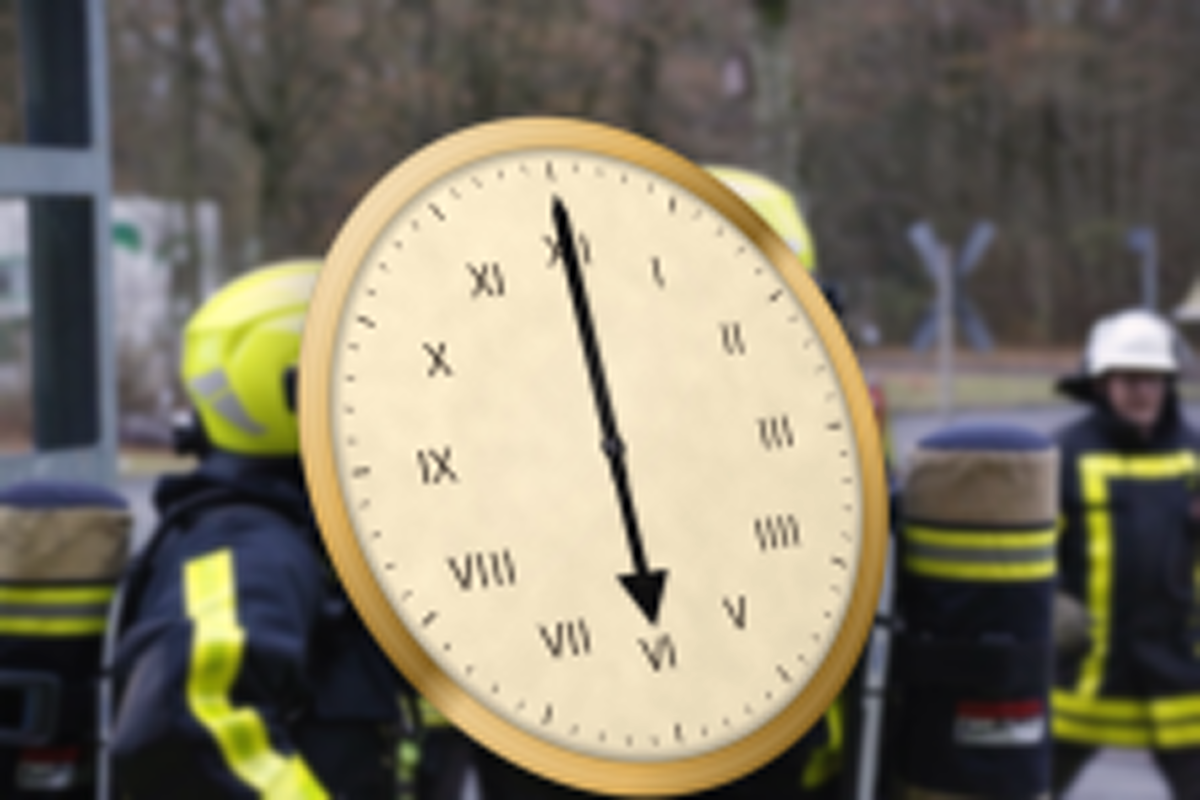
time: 6:00
